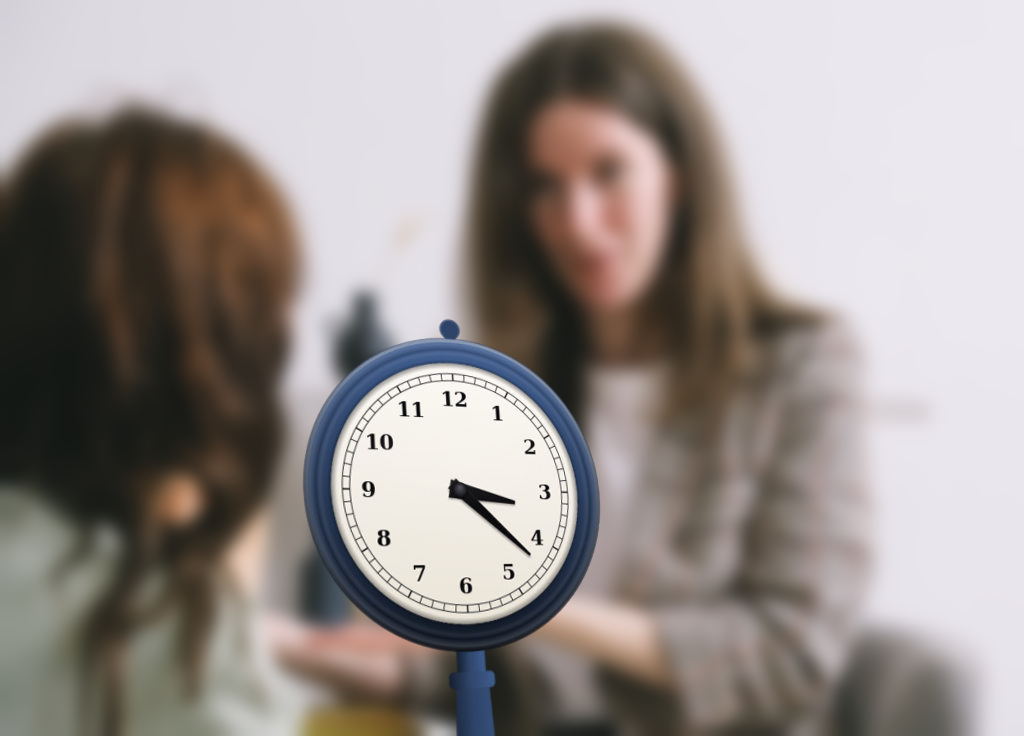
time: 3:22
